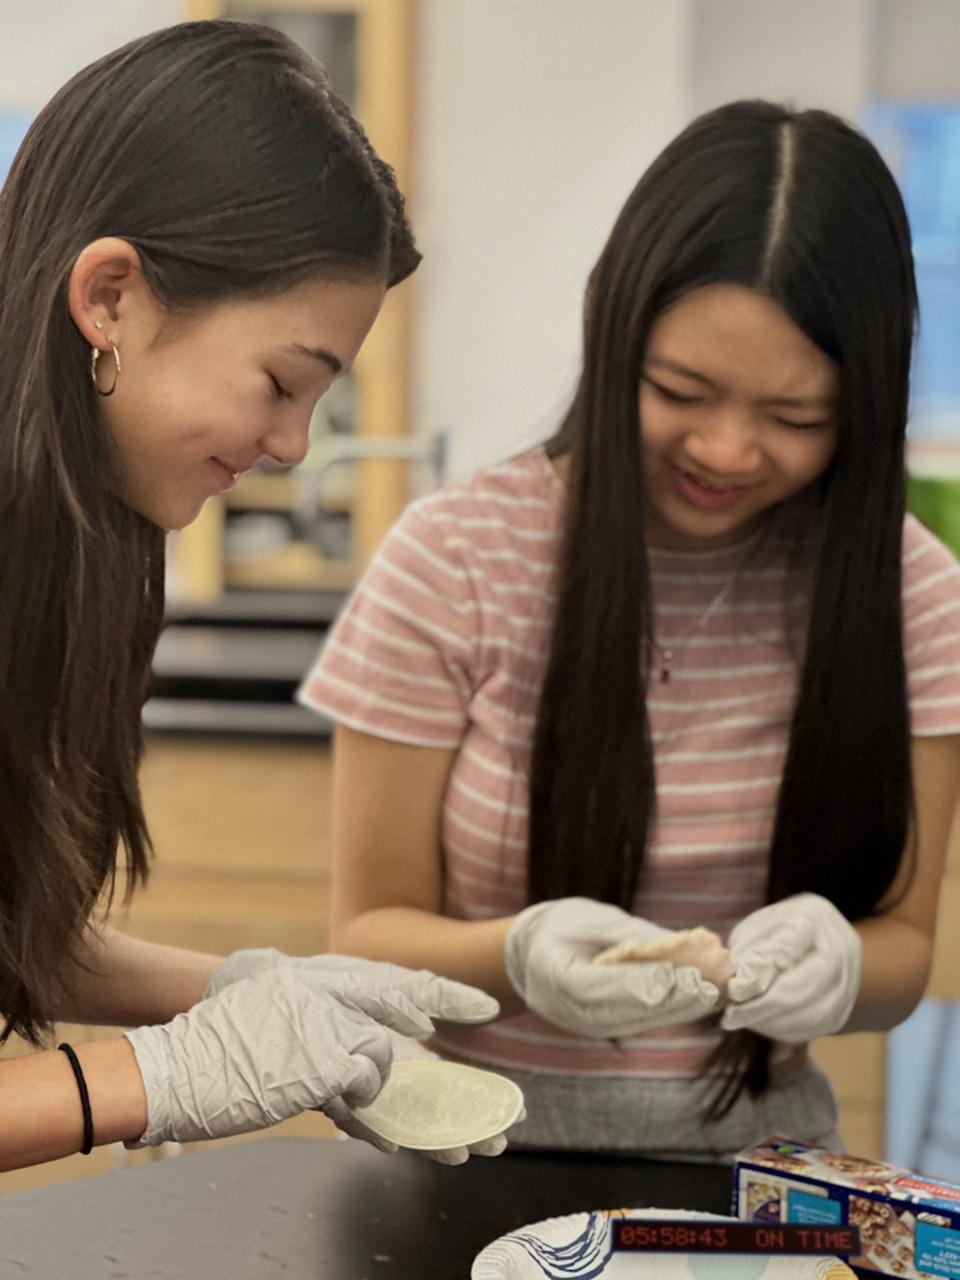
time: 5:58:43
